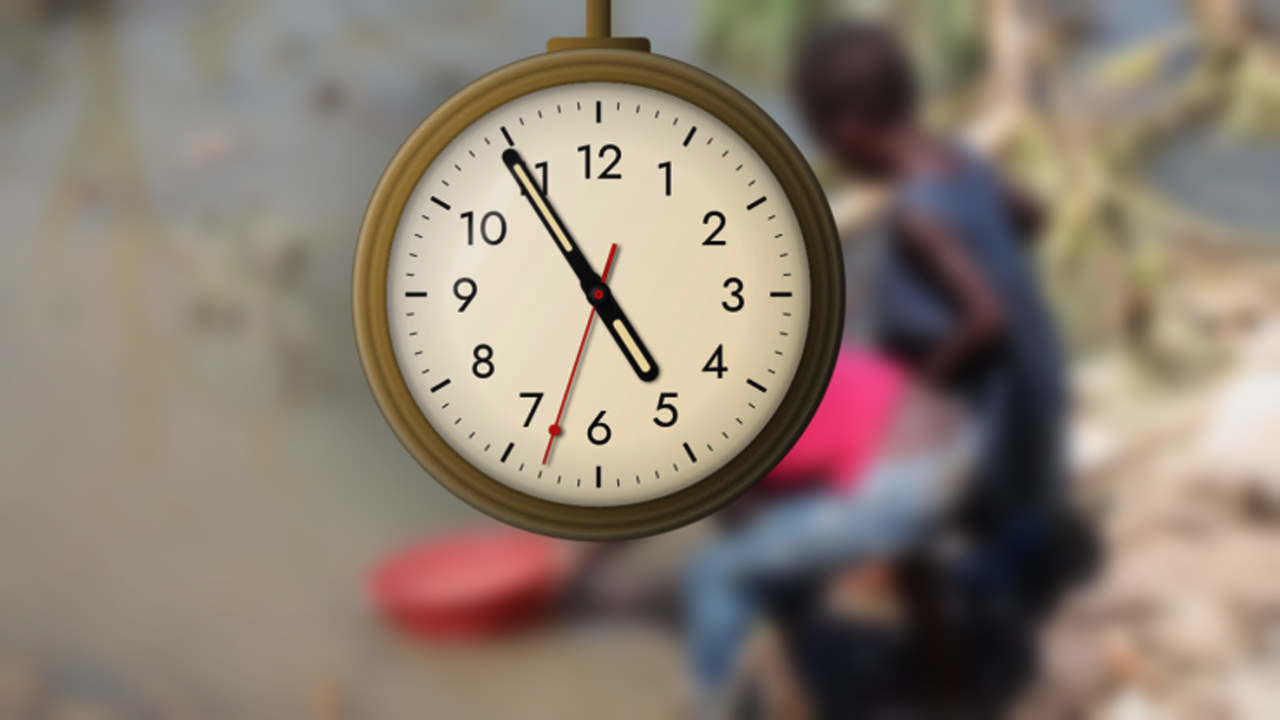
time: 4:54:33
